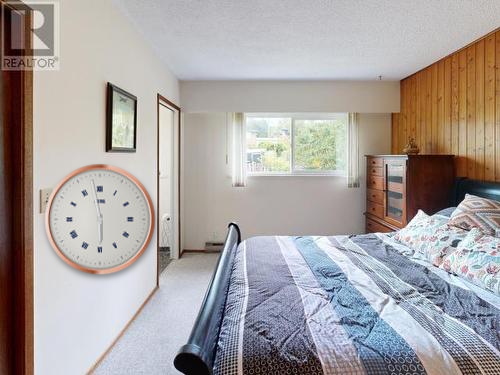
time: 5:58
